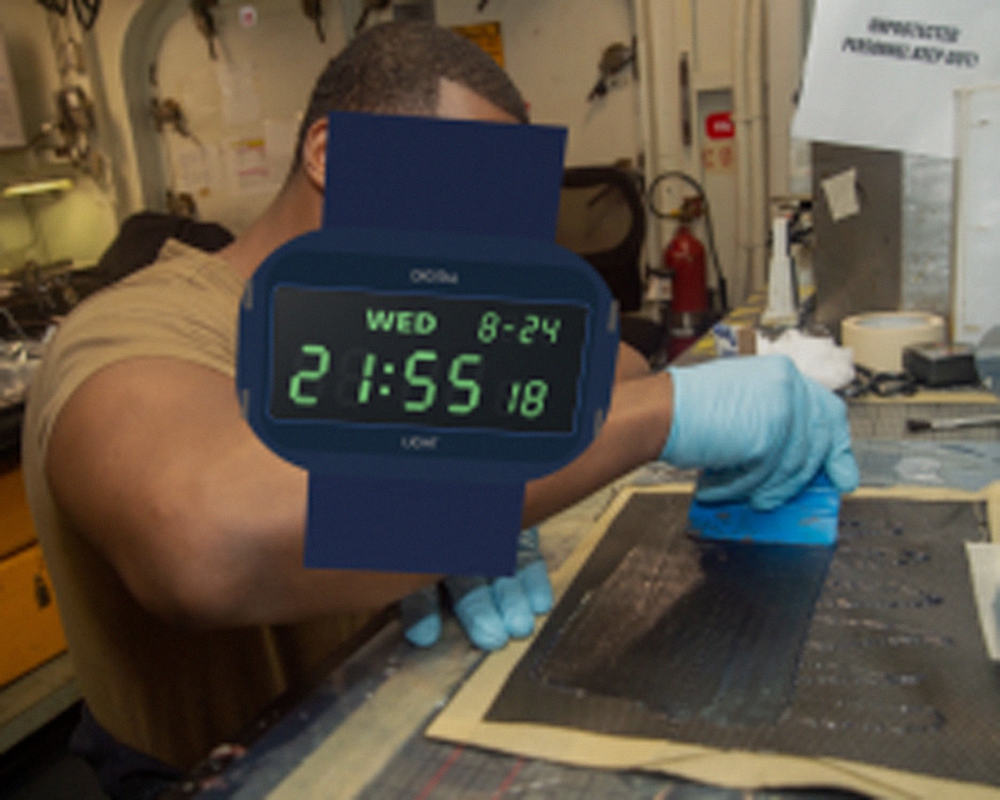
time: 21:55:18
